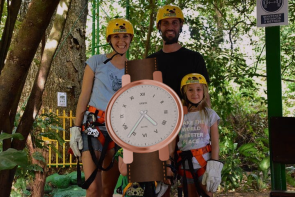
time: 4:36
